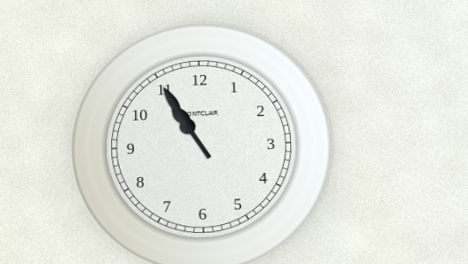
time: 10:55
